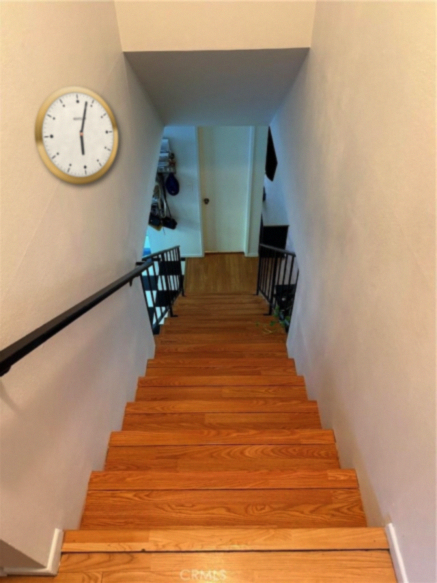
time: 6:03
